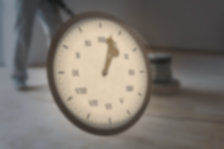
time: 1:03
